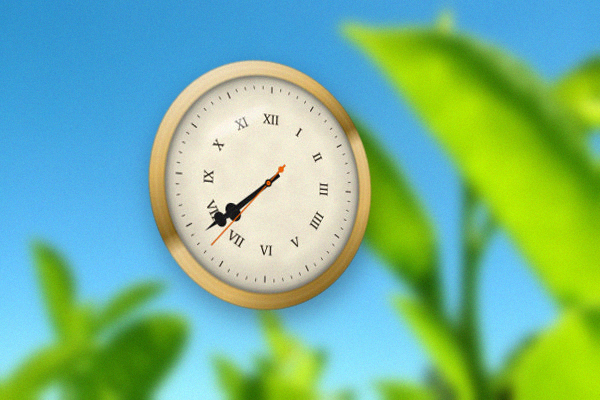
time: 7:38:37
